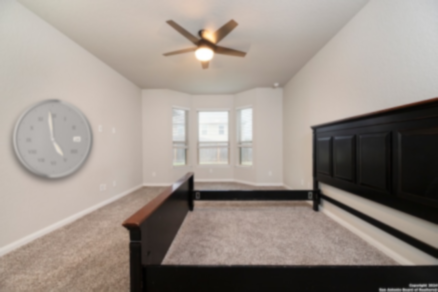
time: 4:59
